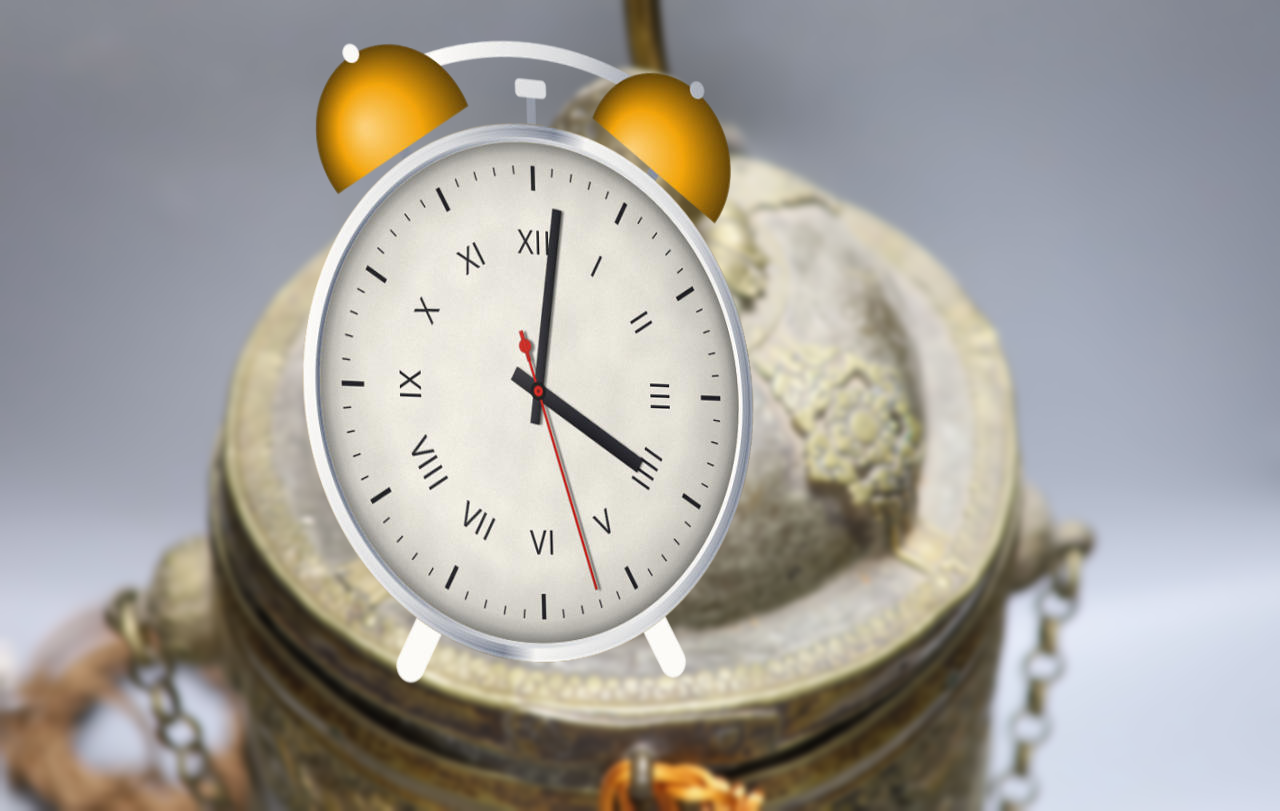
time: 4:01:27
